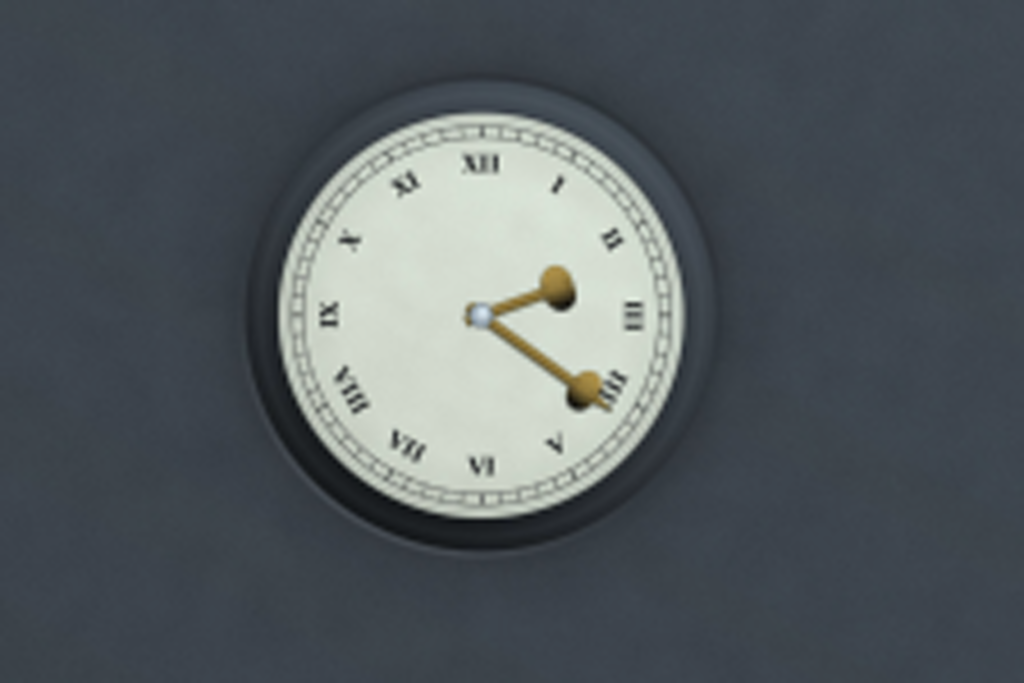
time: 2:21
